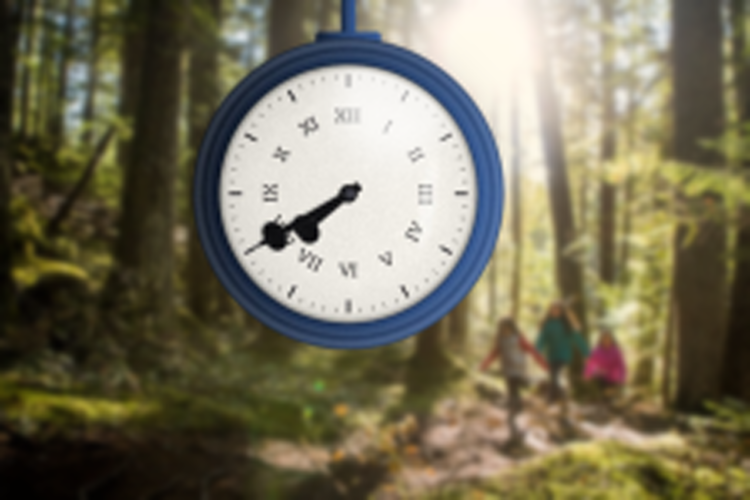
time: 7:40
